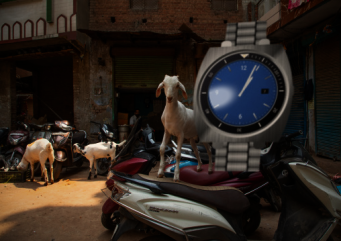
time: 1:04
